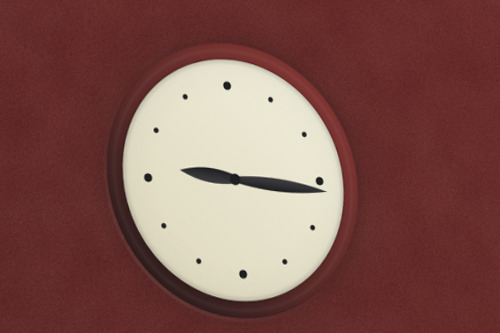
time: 9:16
